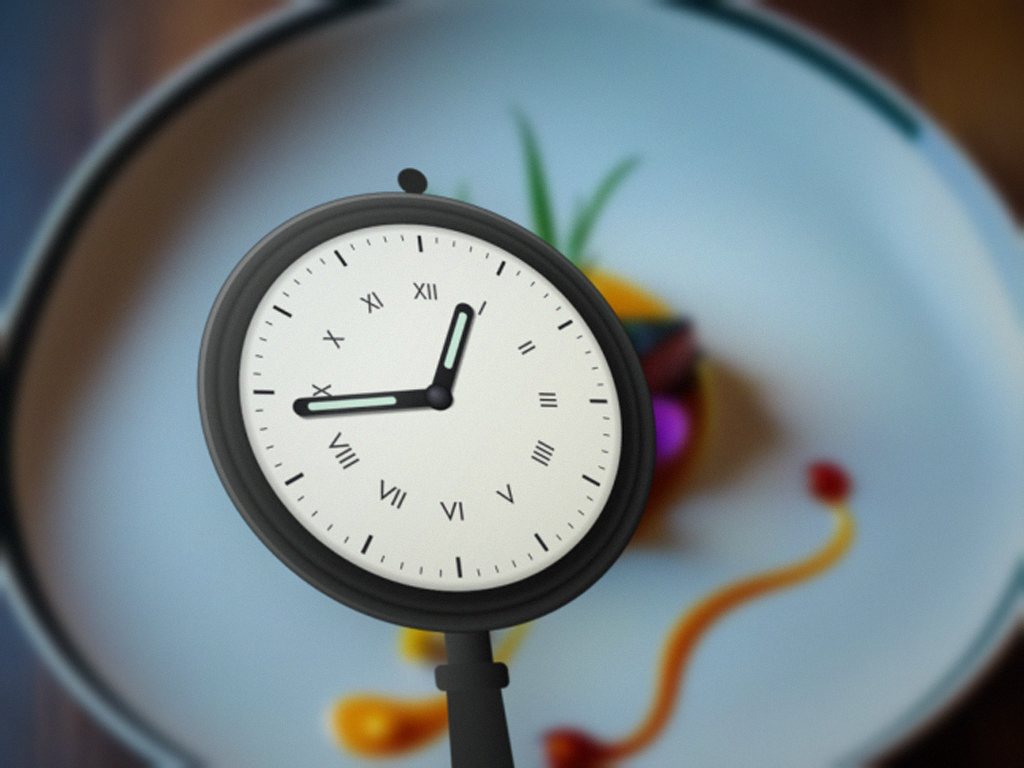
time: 12:44
